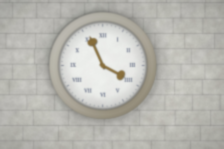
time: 3:56
